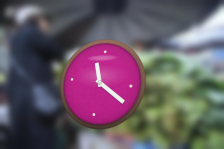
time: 11:20
